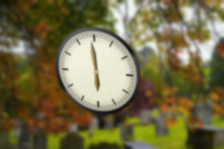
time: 5:59
